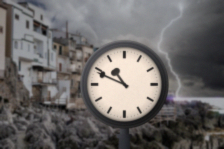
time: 10:49
